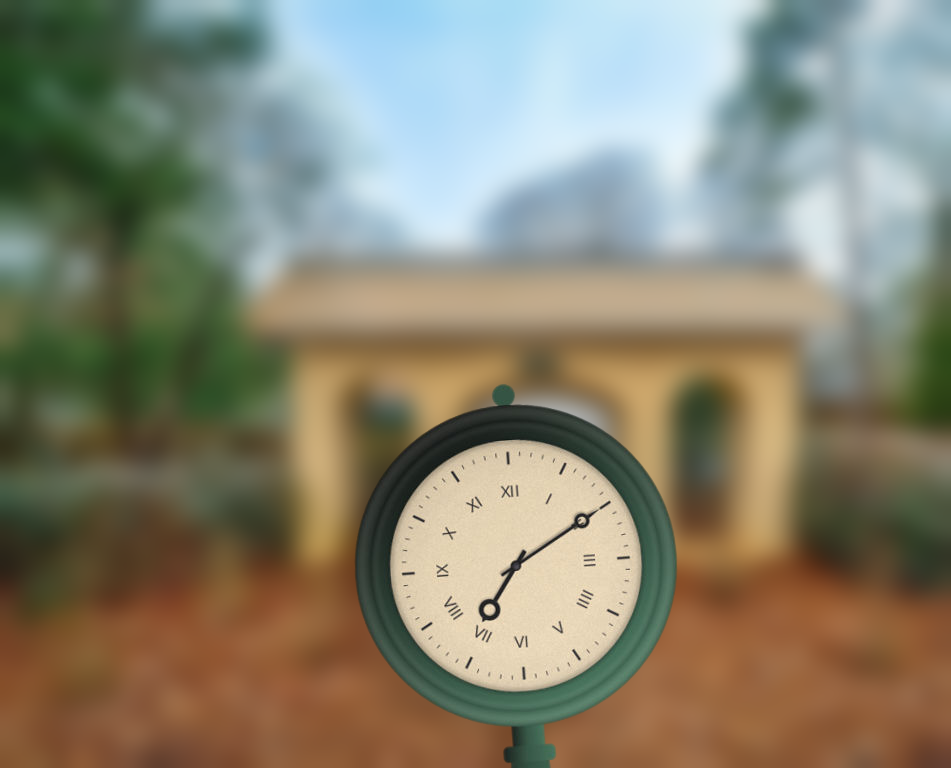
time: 7:10
